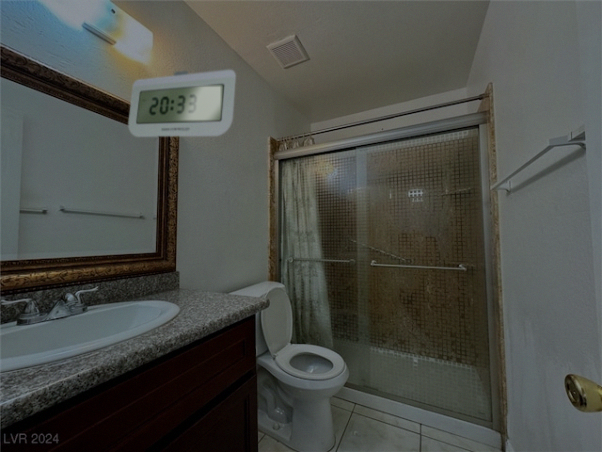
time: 20:33
